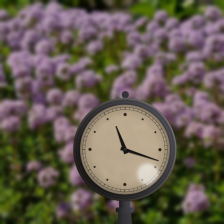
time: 11:18
